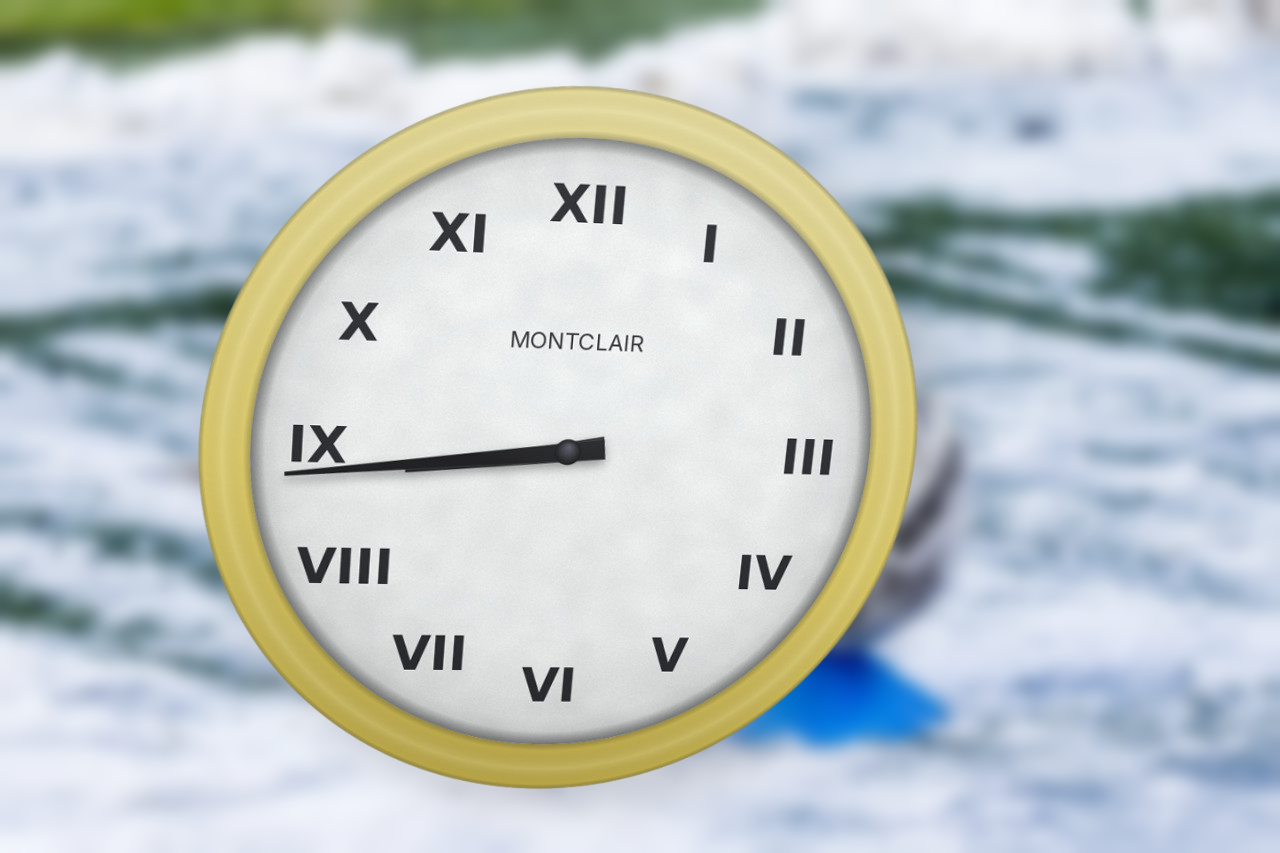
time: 8:44
